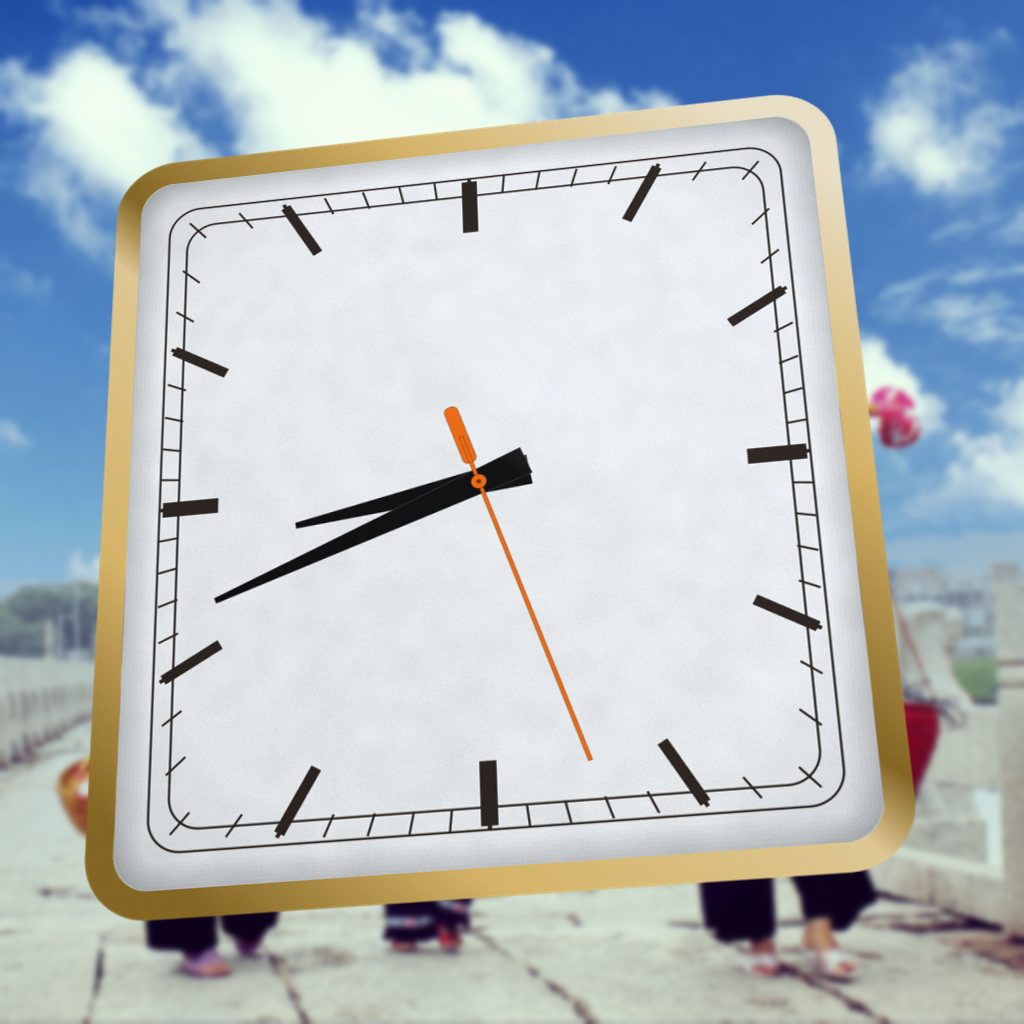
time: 8:41:27
